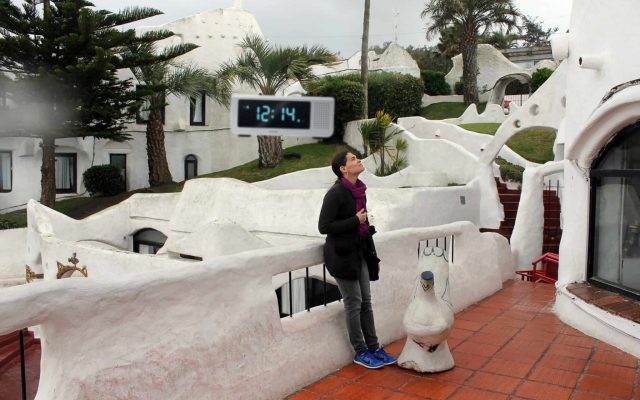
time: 12:14
